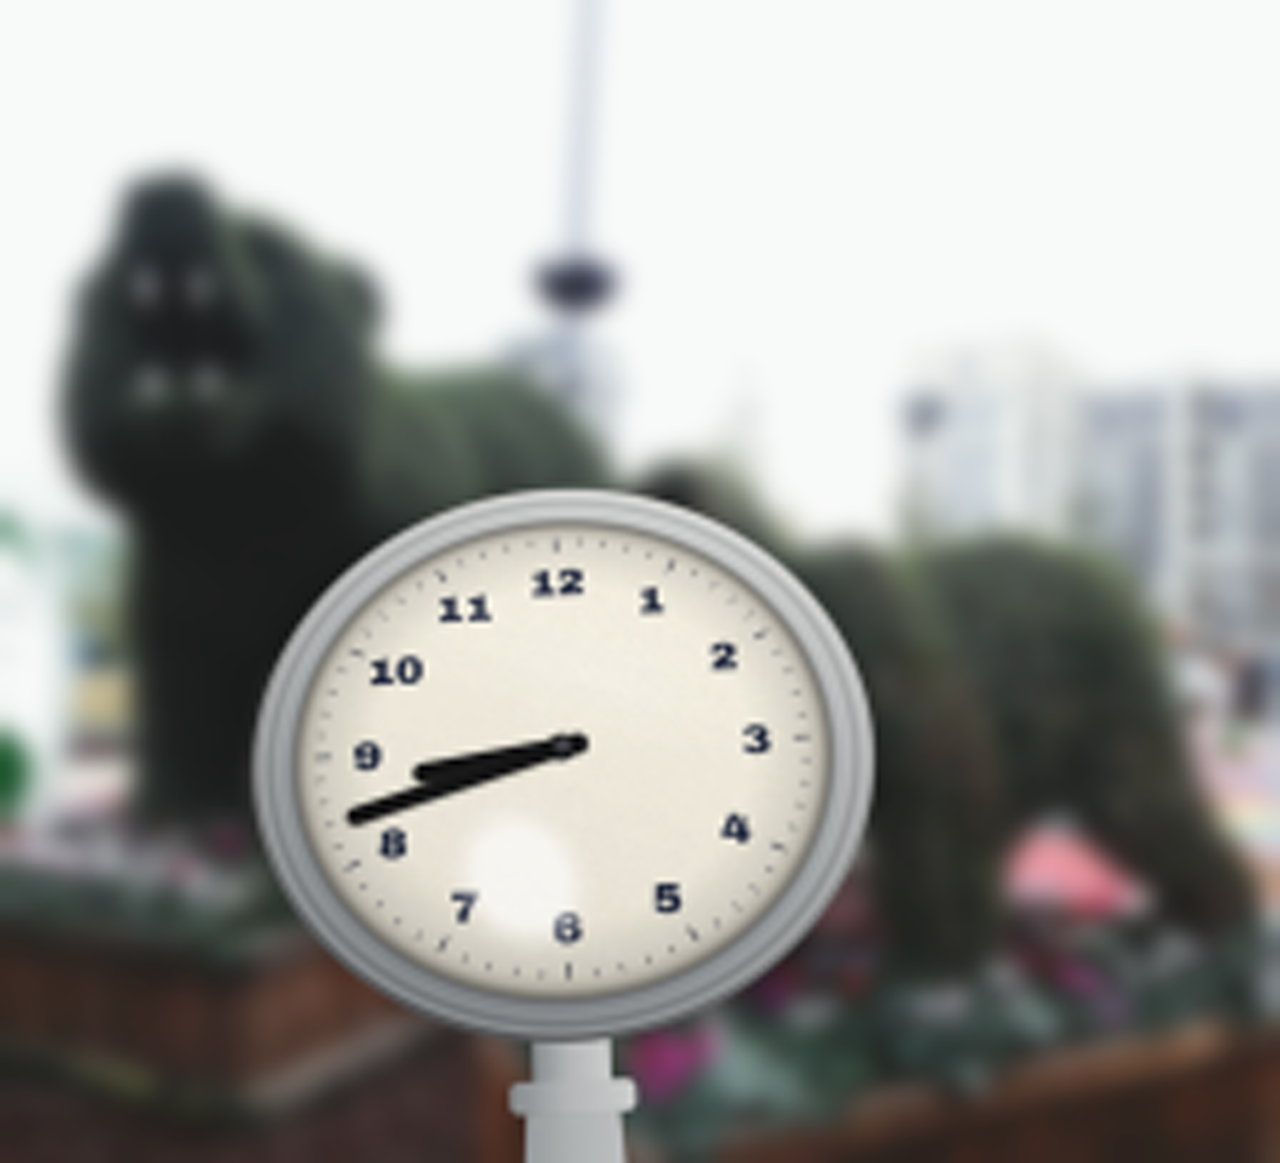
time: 8:42
